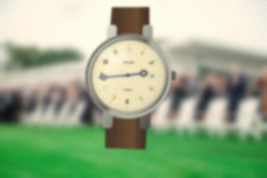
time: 2:44
